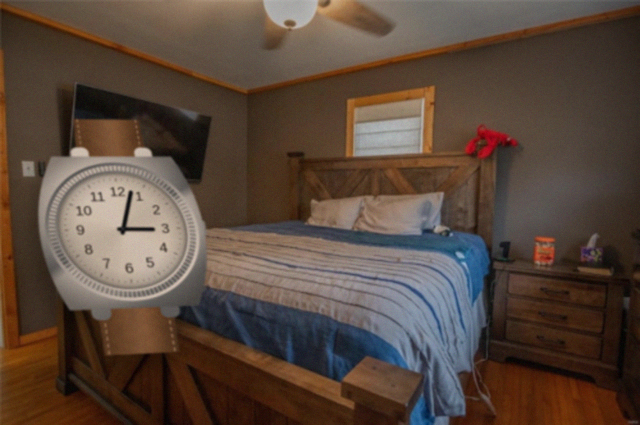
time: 3:03
